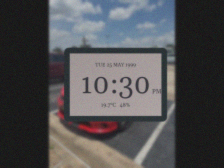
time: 10:30
